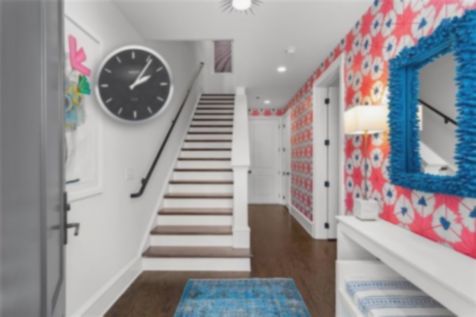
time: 2:06
